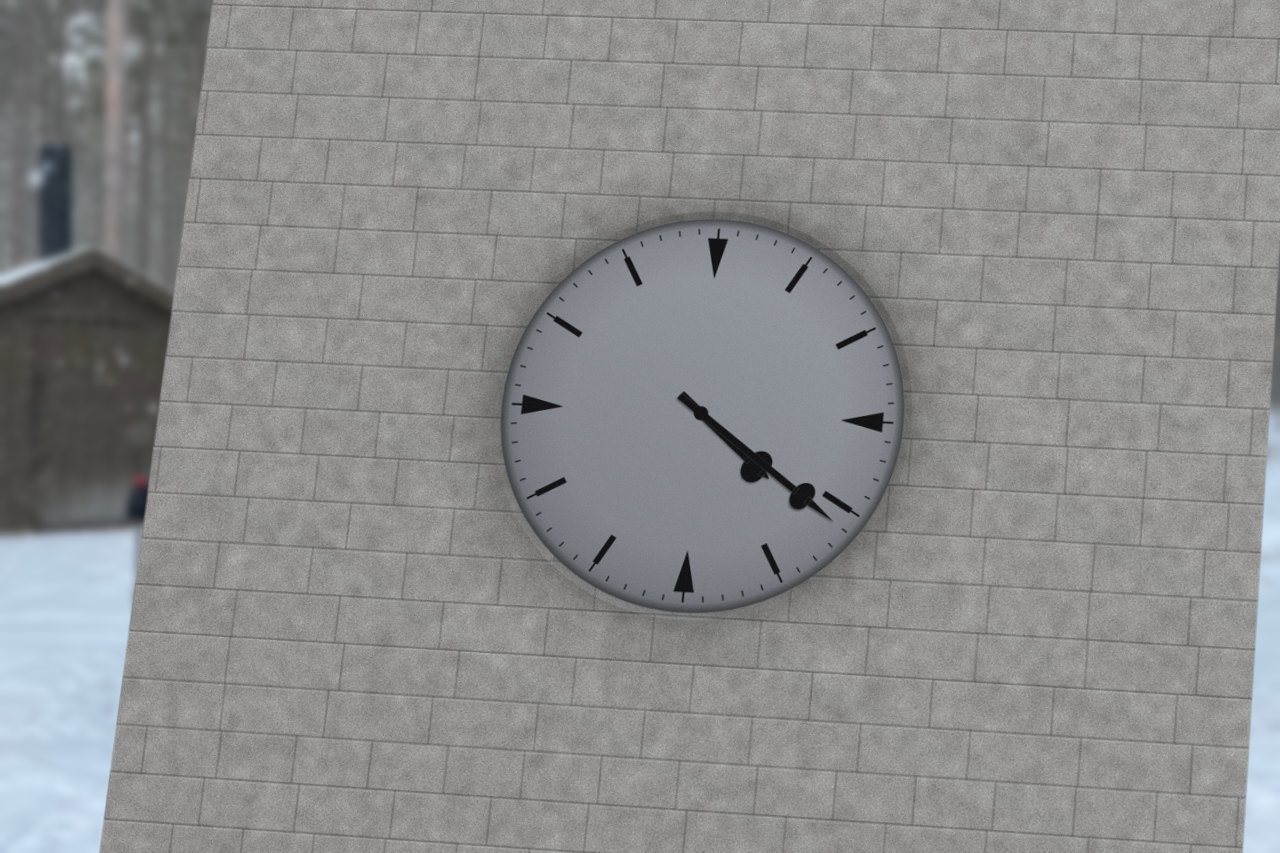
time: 4:21
